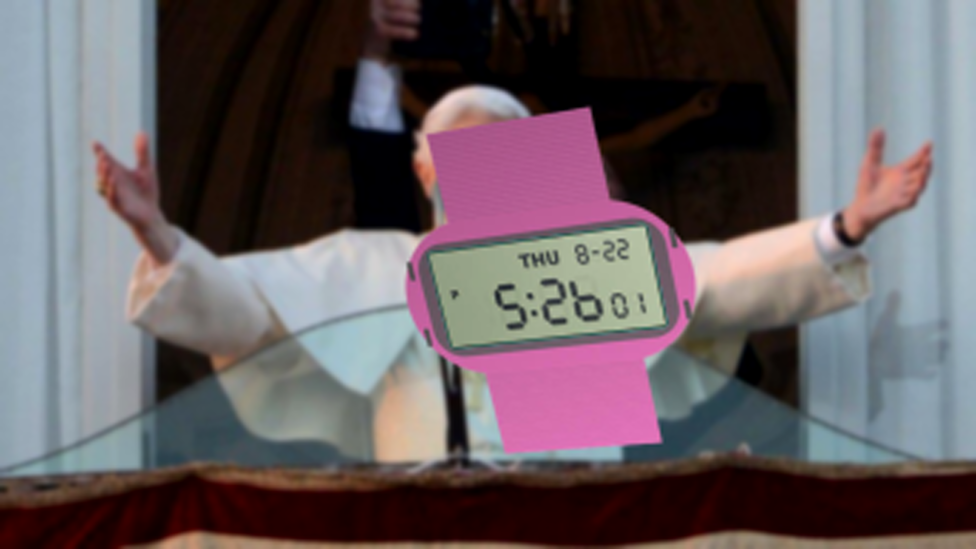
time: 5:26:01
